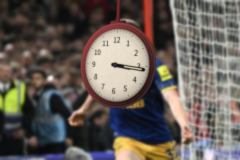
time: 3:16
